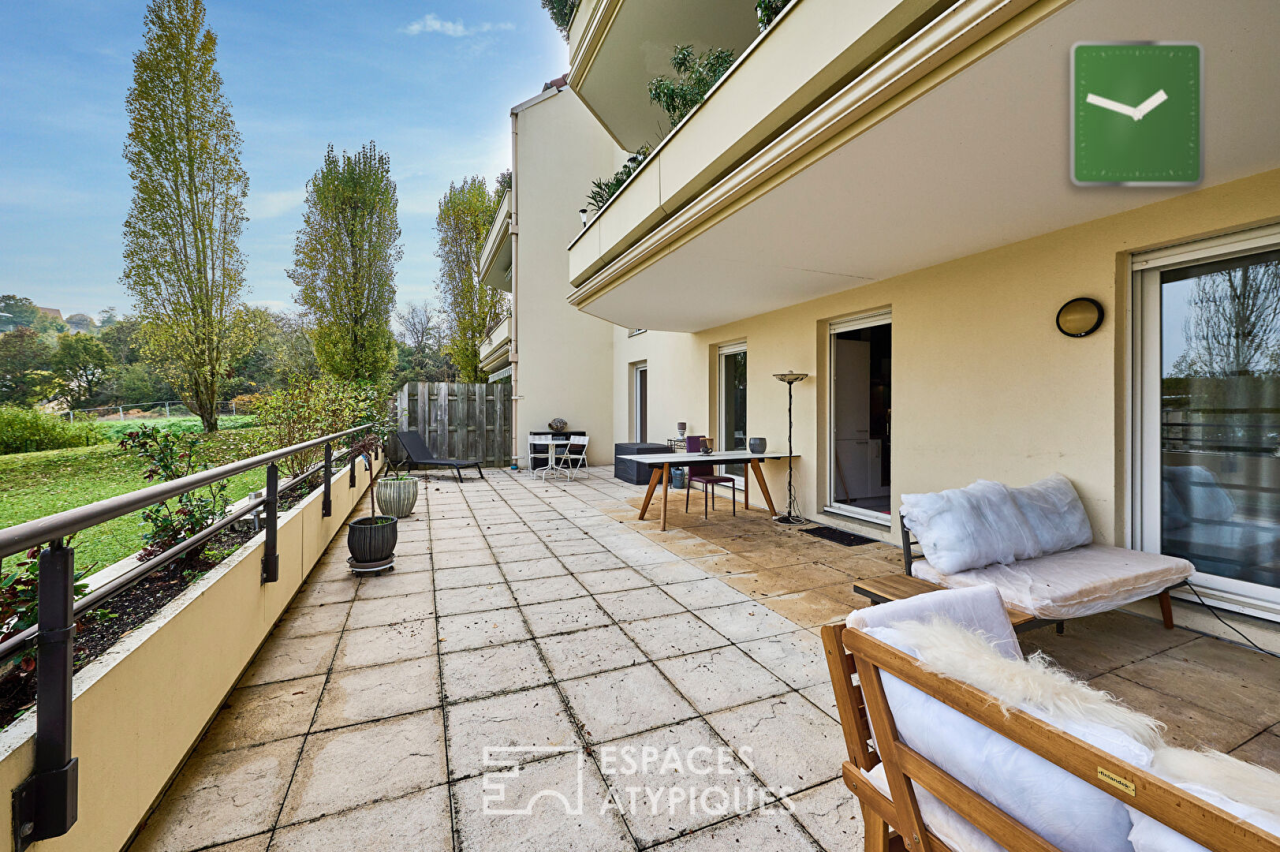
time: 1:48
